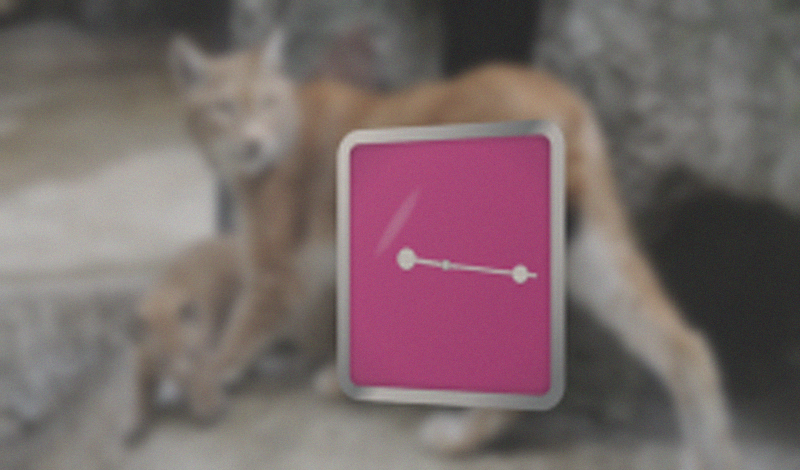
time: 9:16
